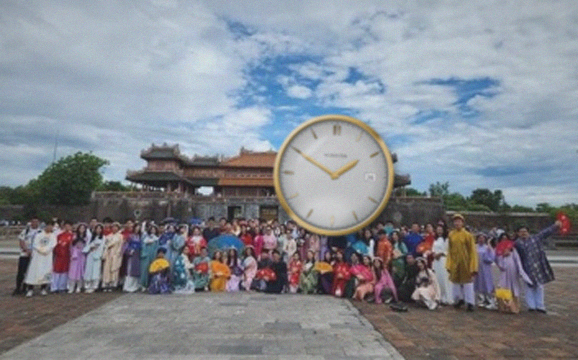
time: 1:50
